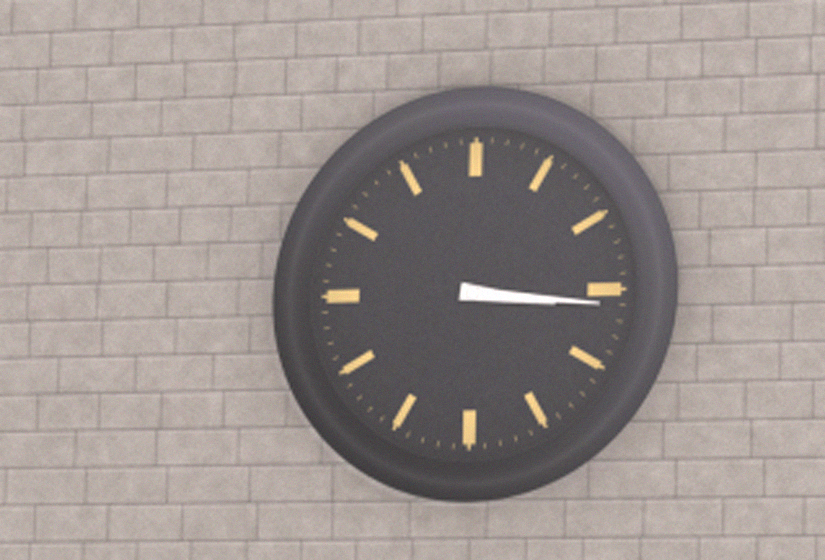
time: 3:16
